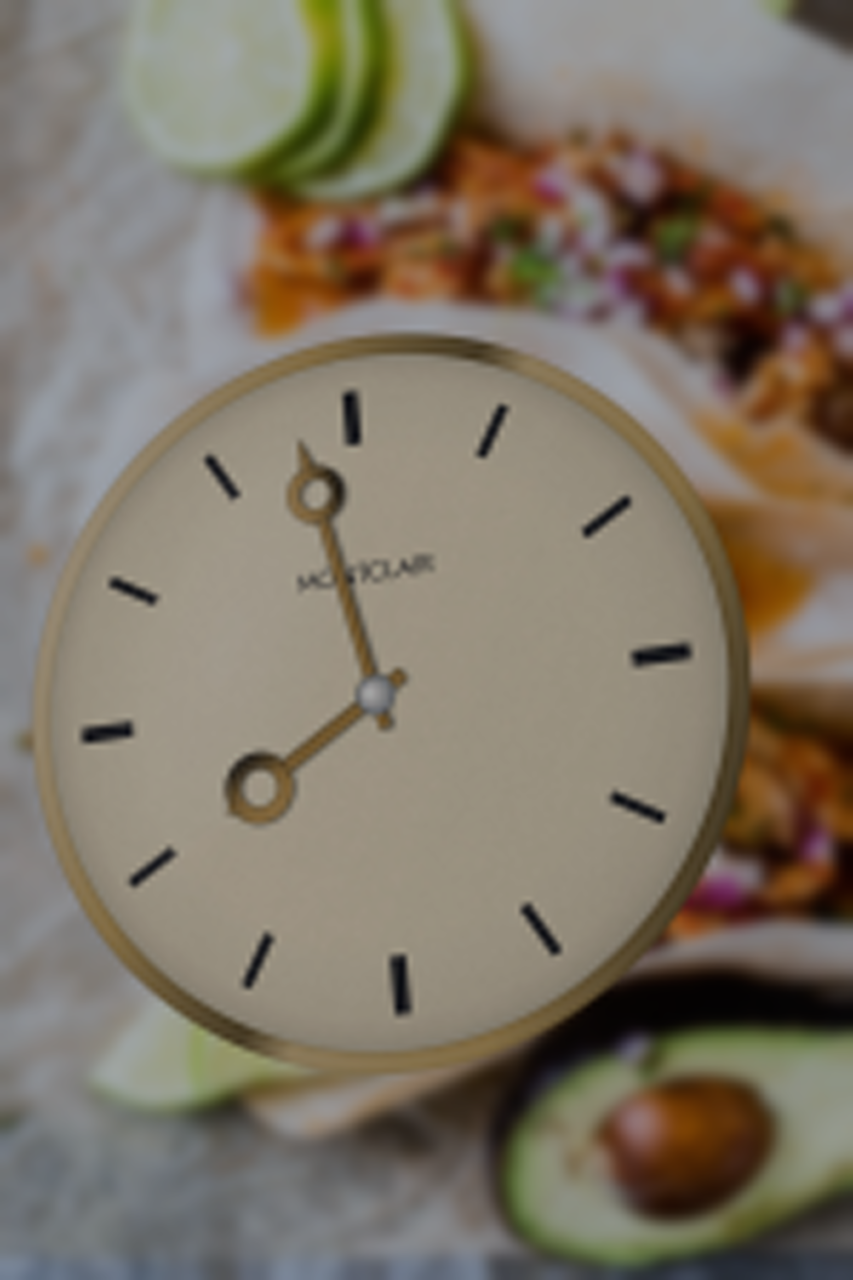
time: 7:58
